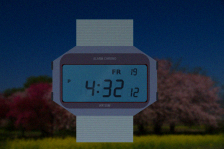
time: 4:32:12
